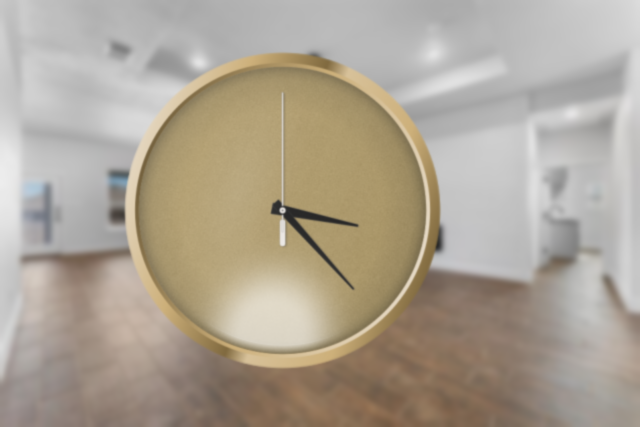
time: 3:23:00
